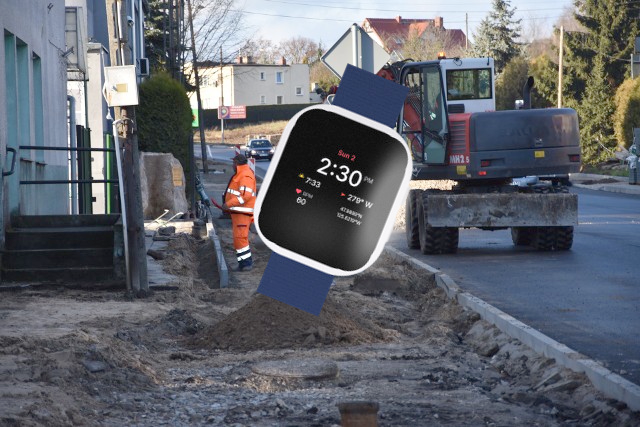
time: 2:30
